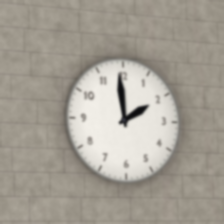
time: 1:59
